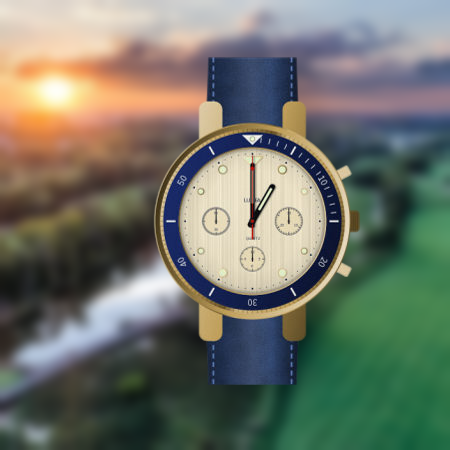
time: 1:00
